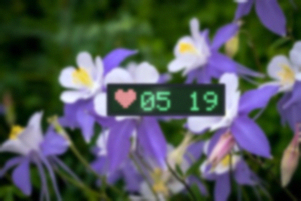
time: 5:19
